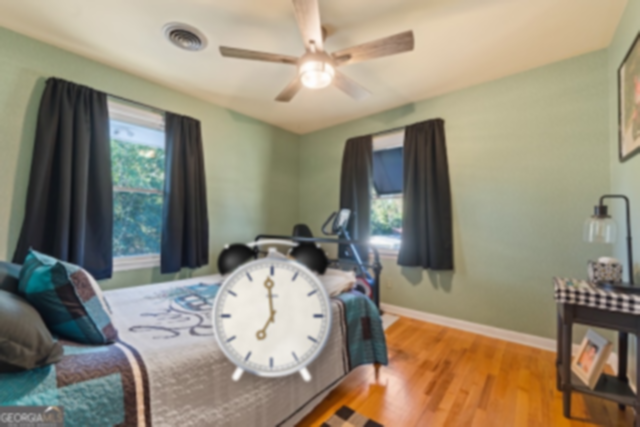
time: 6:59
